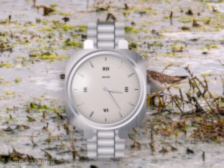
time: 3:24
